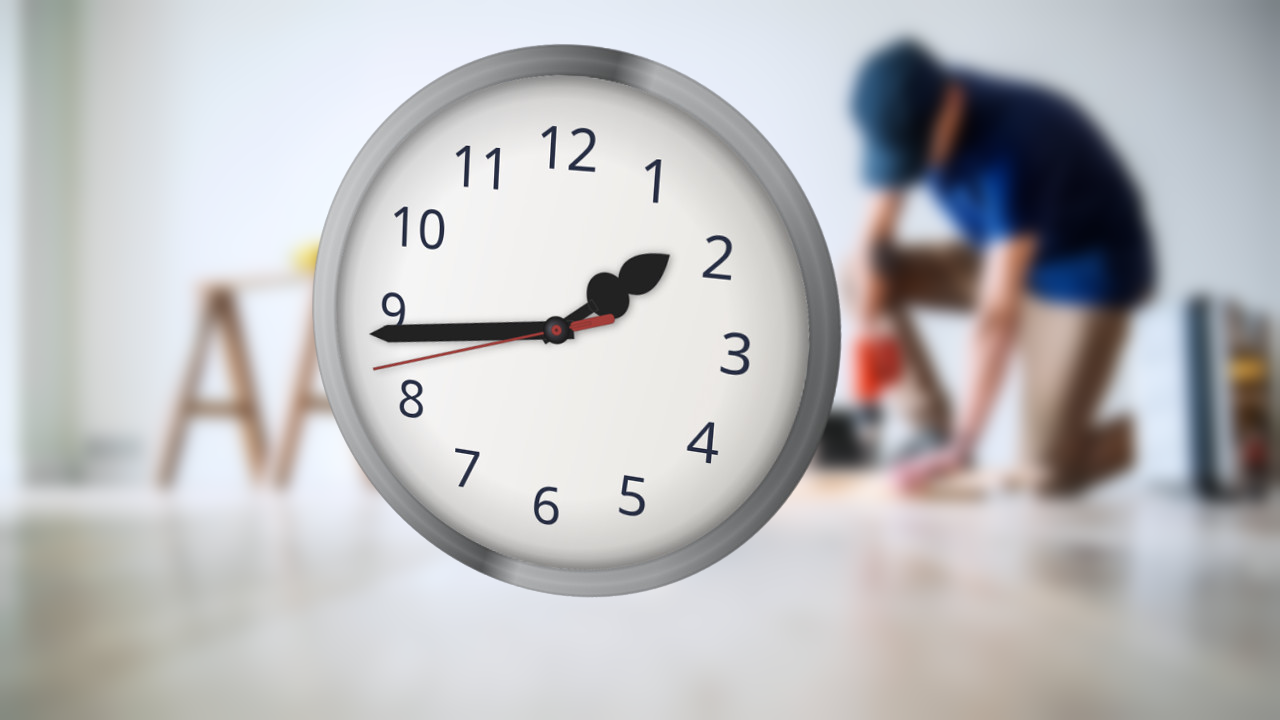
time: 1:43:42
